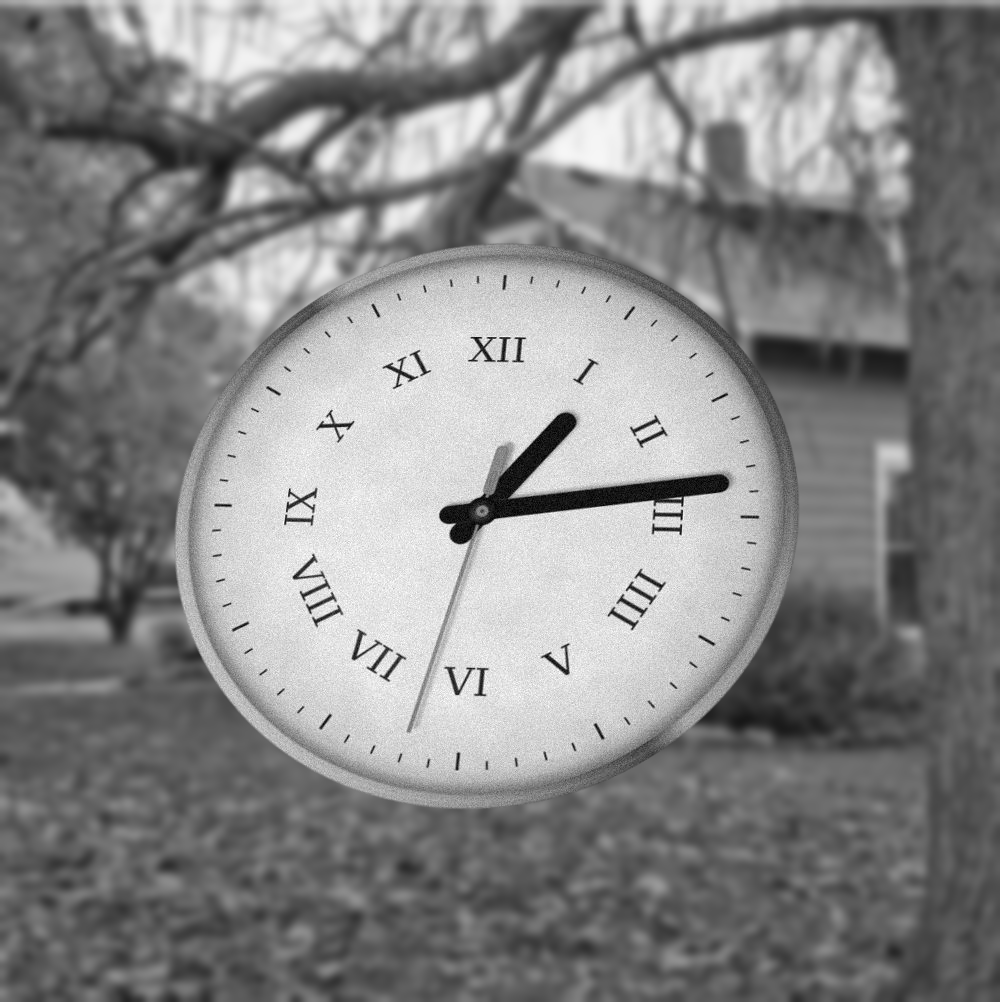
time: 1:13:32
